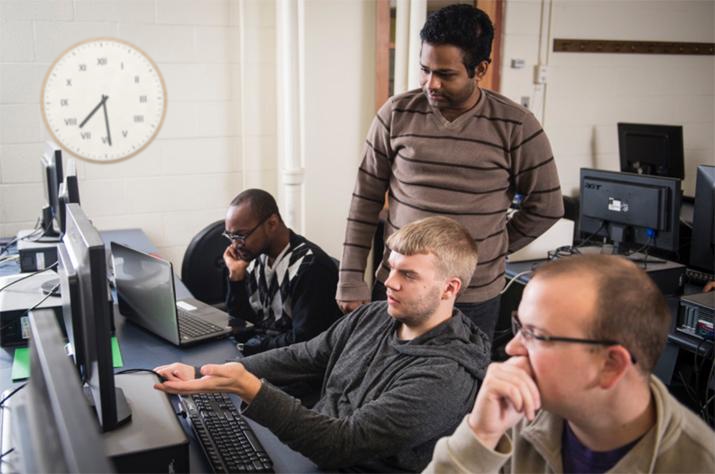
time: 7:29
